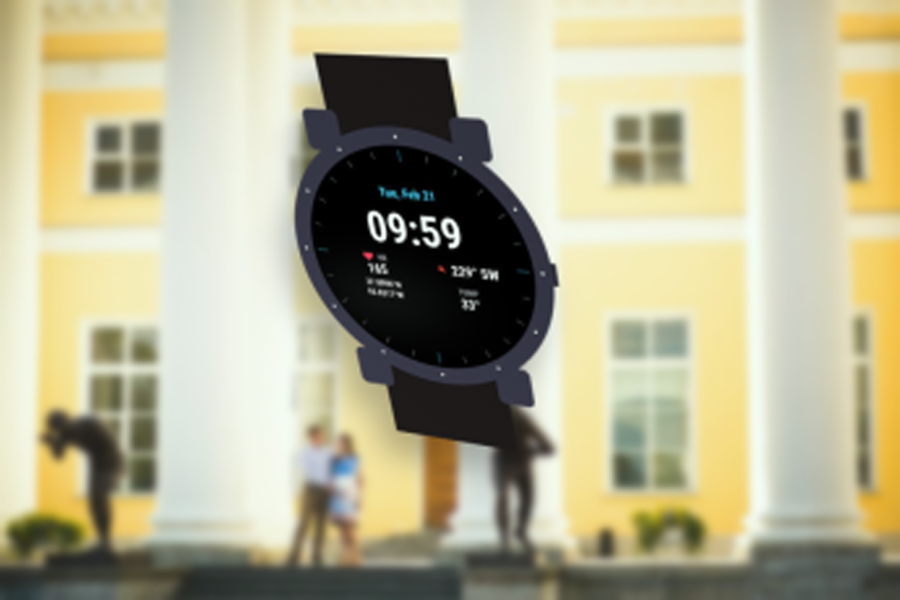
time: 9:59
